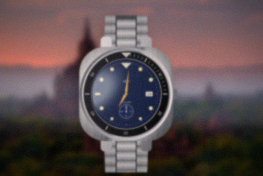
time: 7:01
